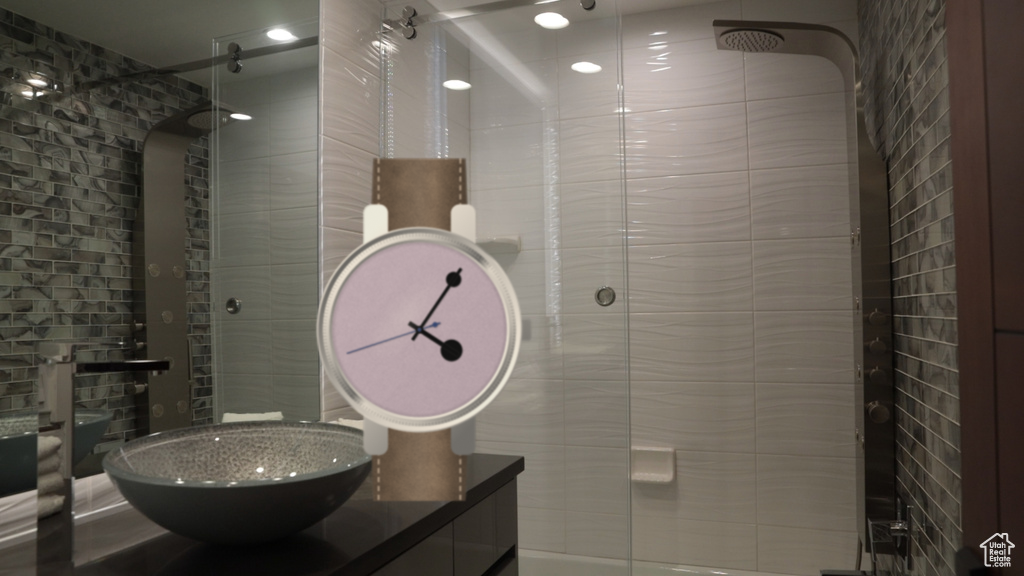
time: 4:05:42
